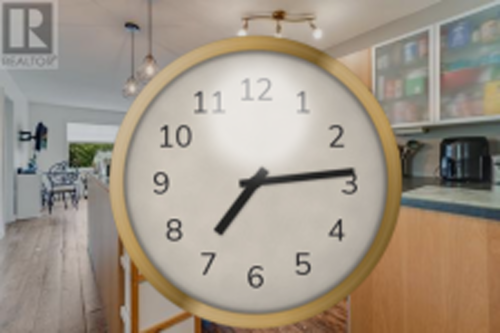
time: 7:14
